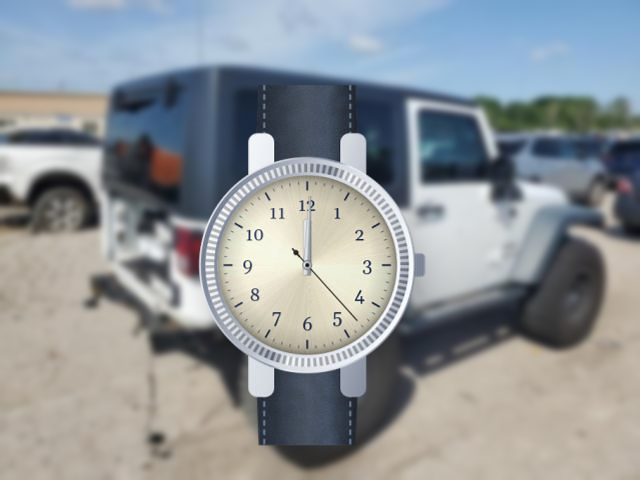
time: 12:00:23
